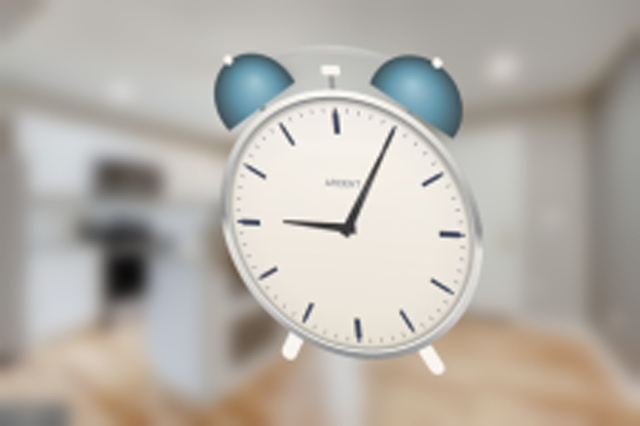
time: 9:05
